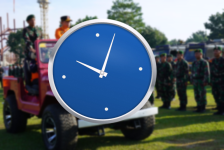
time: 10:04
